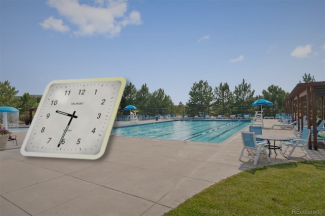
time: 9:31
